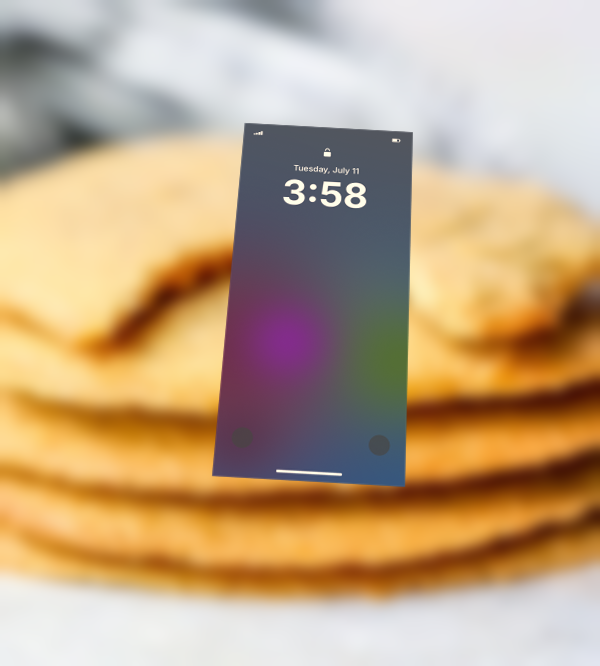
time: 3:58
